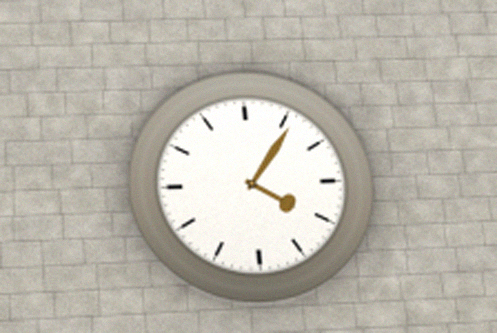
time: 4:06
